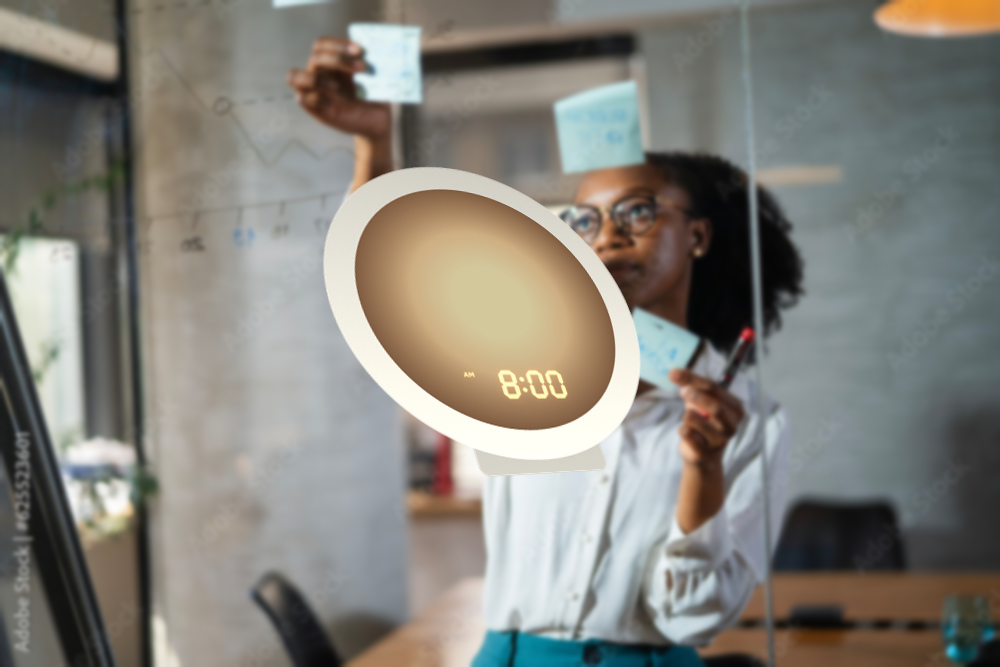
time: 8:00
